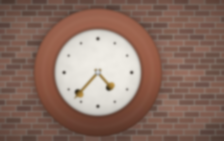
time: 4:37
